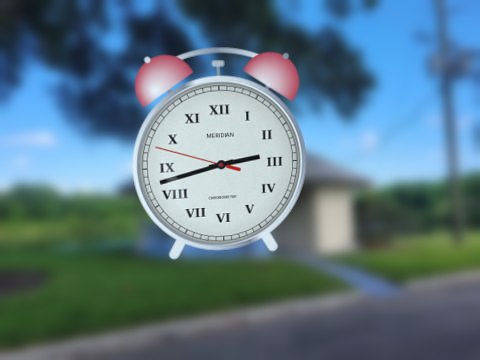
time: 2:42:48
